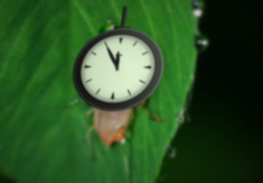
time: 11:55
